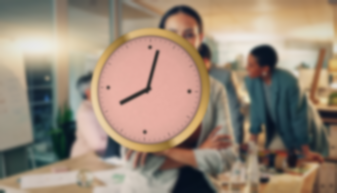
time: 8:02
